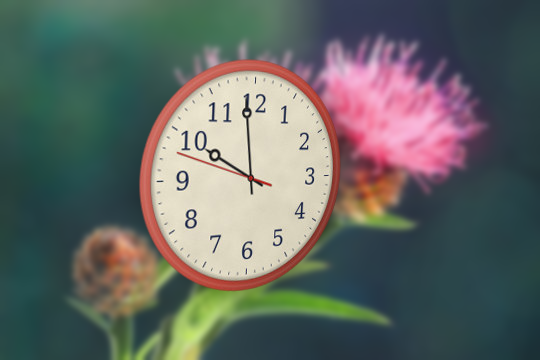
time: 9:58:48
